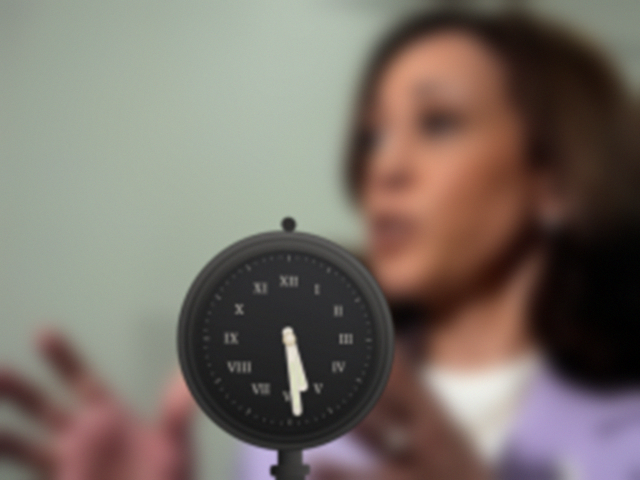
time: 5:29
